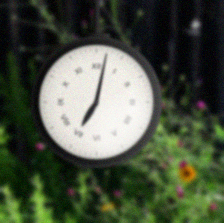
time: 7:02
